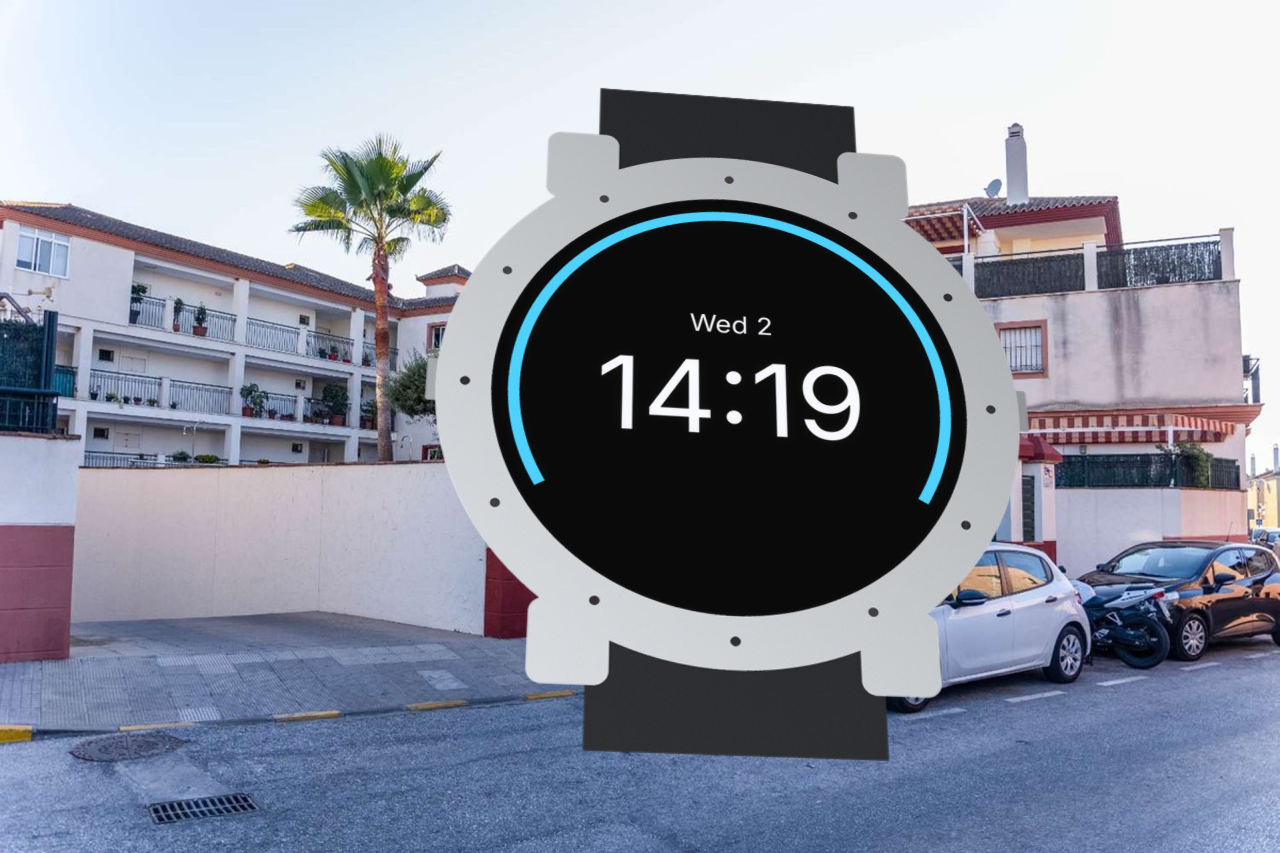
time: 14:19
